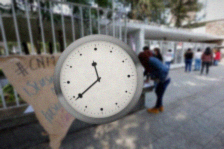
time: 11:39
